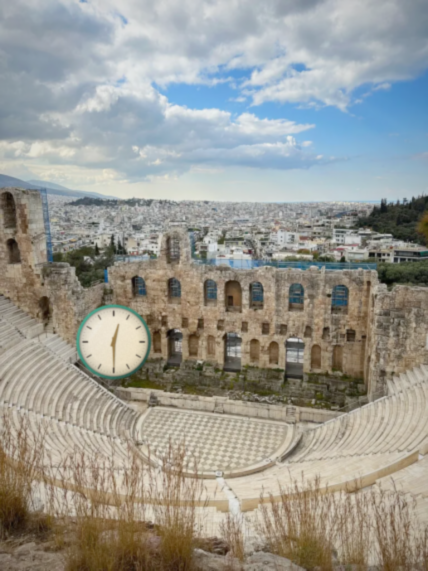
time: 12:30
